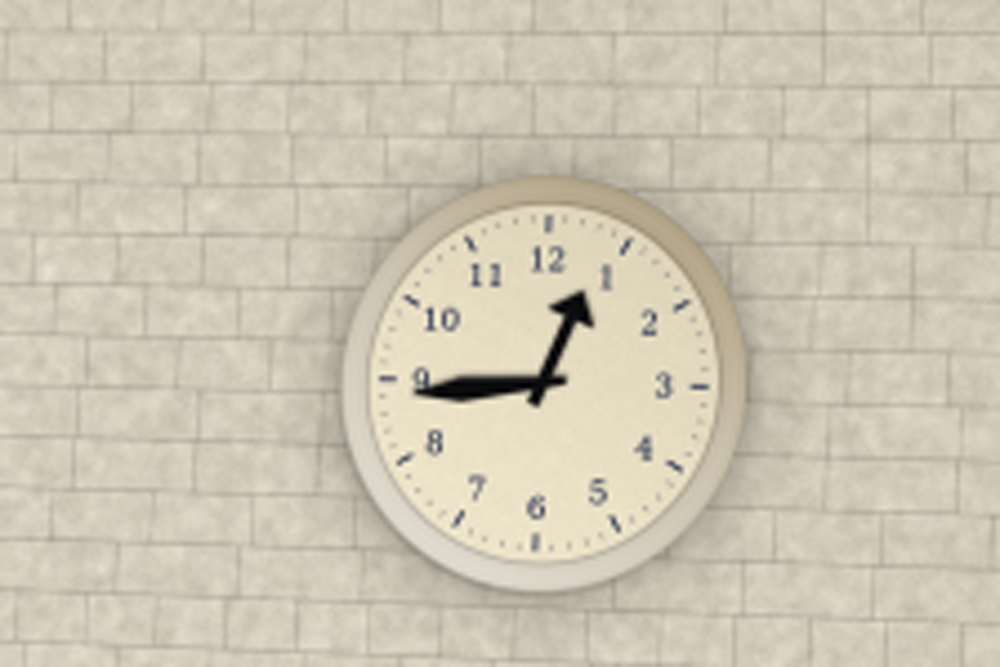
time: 12:44
